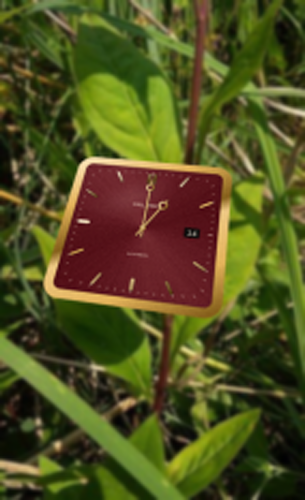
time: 1:00
